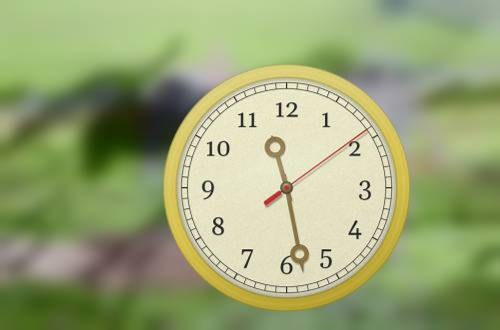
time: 11:28:09
